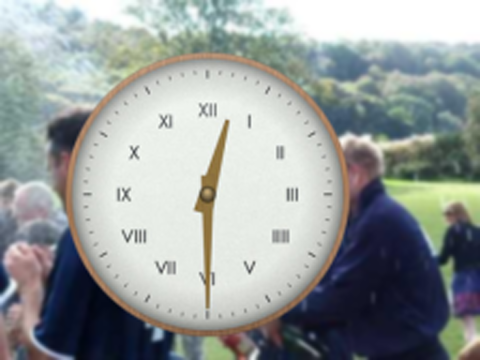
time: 12:30
